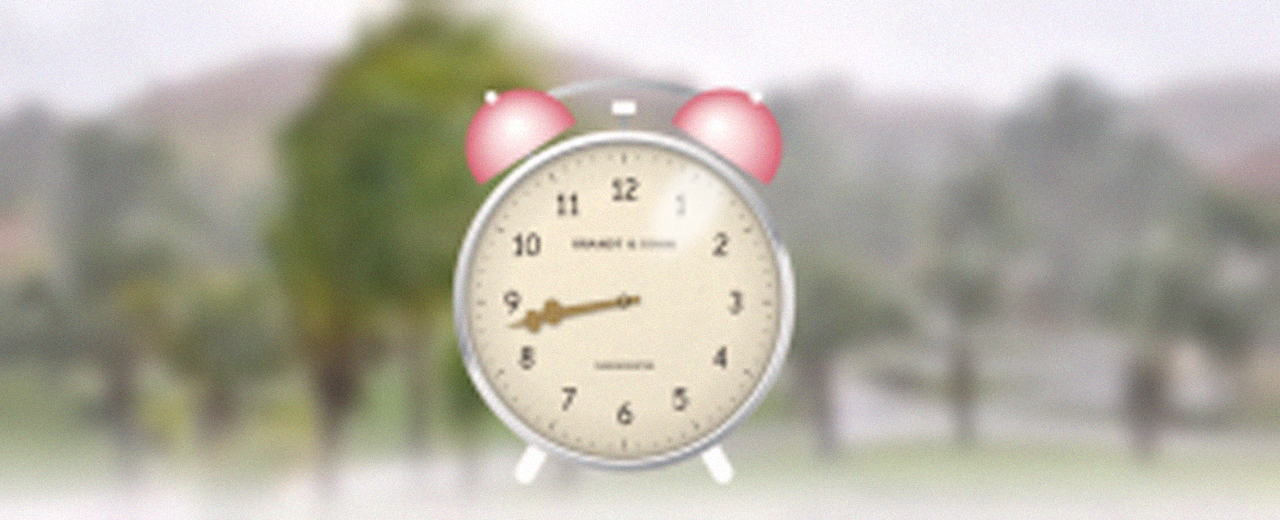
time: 8:43
